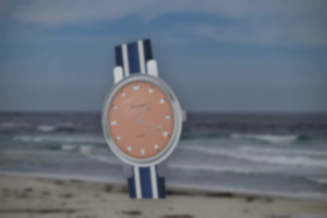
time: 1:19
